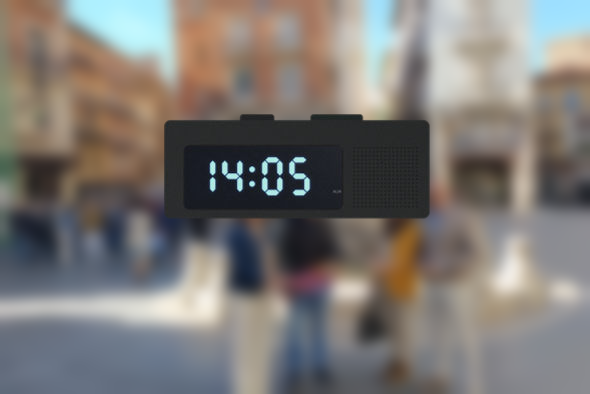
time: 14:05
